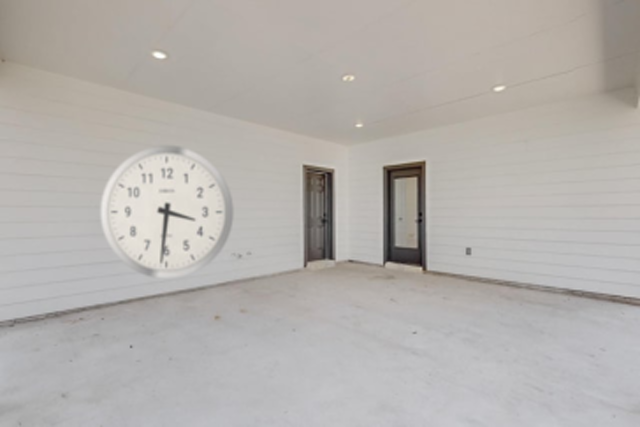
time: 3:31
